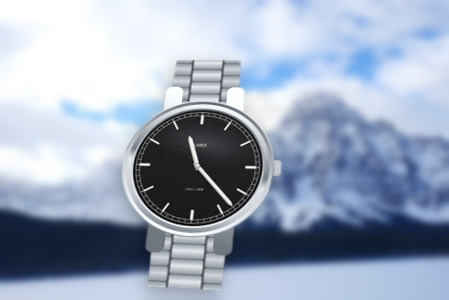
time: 11:23
